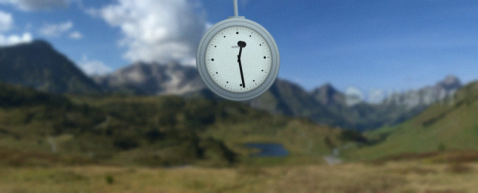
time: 12:29
